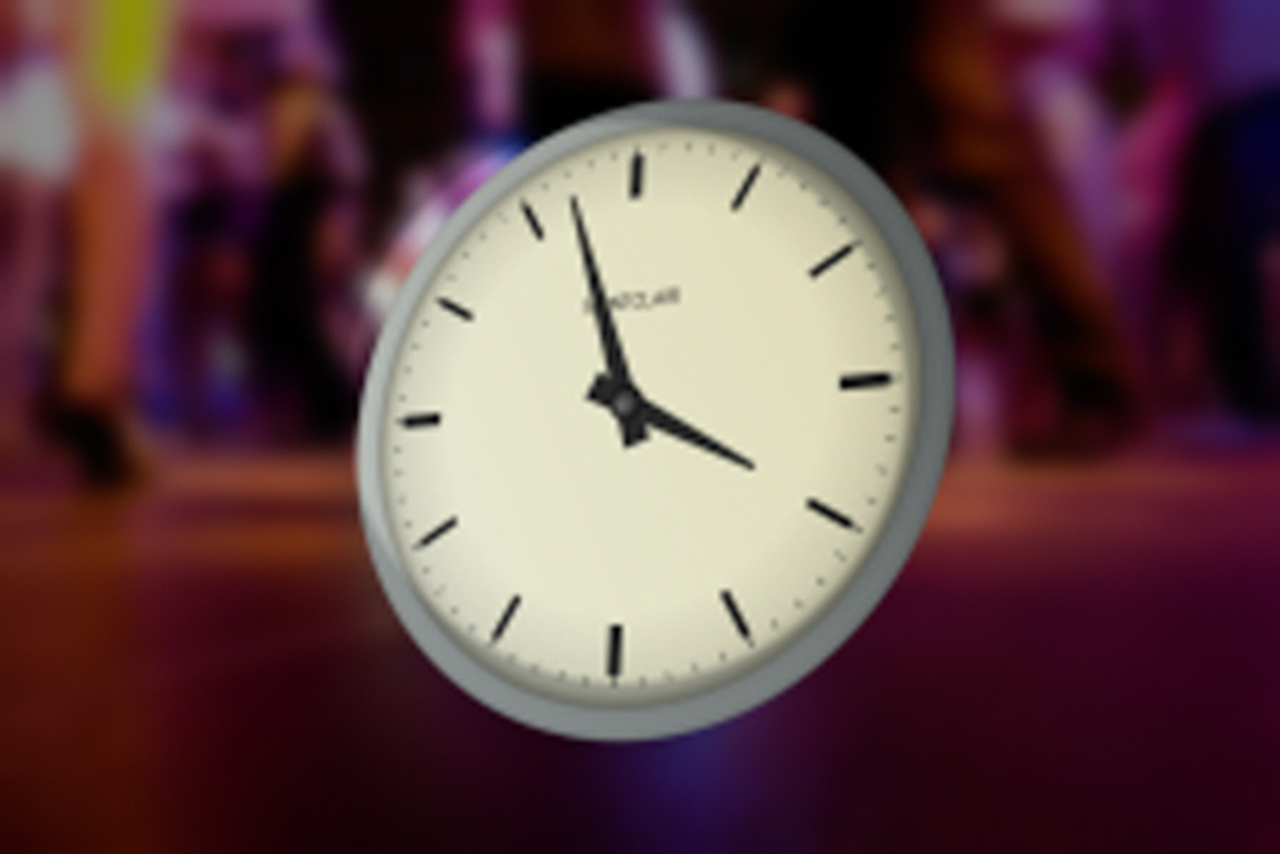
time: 3:57
